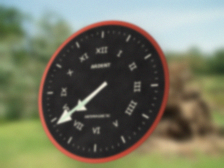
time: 7:39
